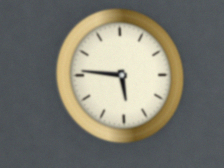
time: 5:46
